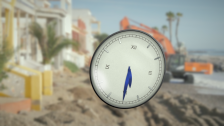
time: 5:30
